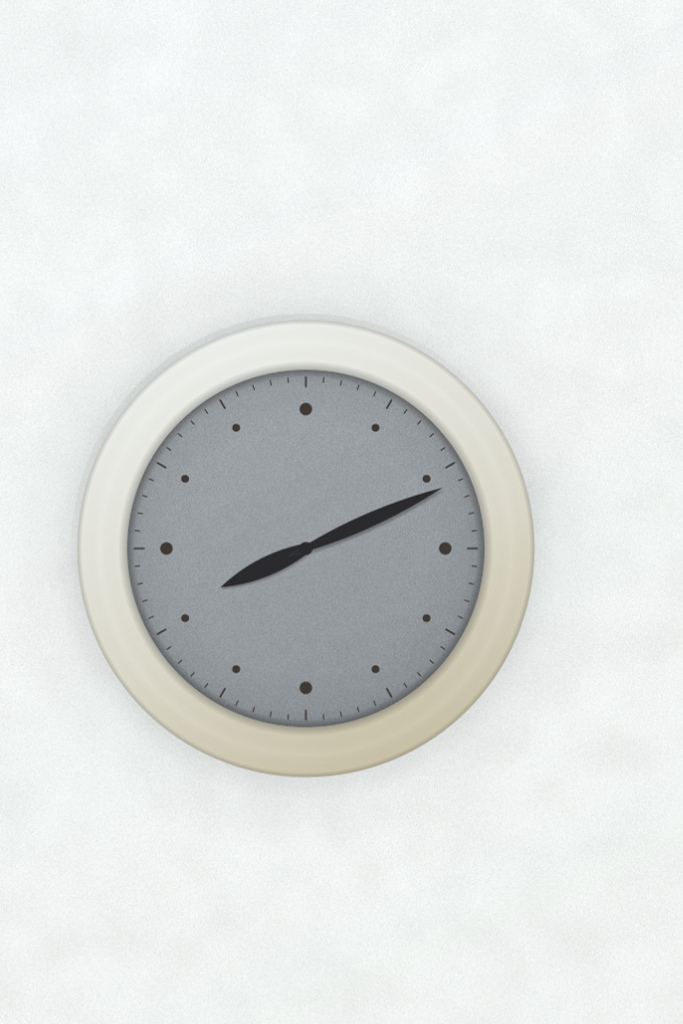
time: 8:11
